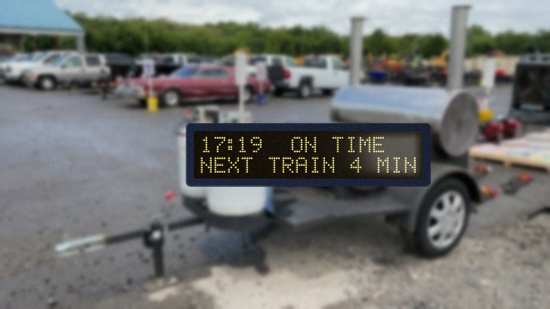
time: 17:19
